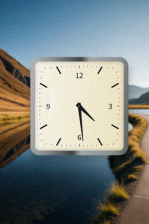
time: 4:29
